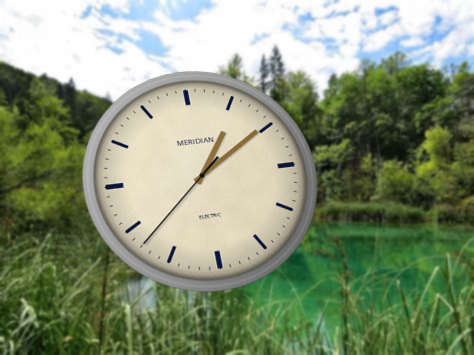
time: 1:09:38
